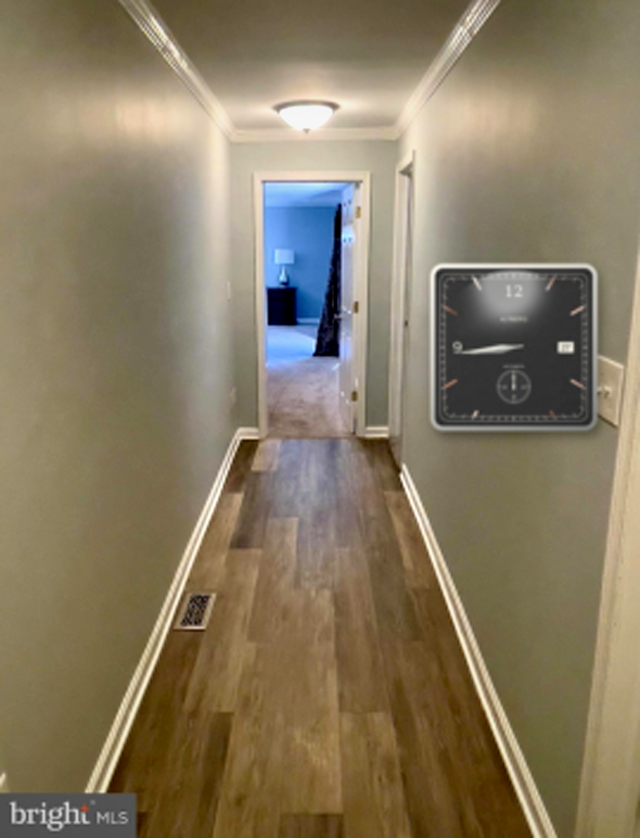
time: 8:44
